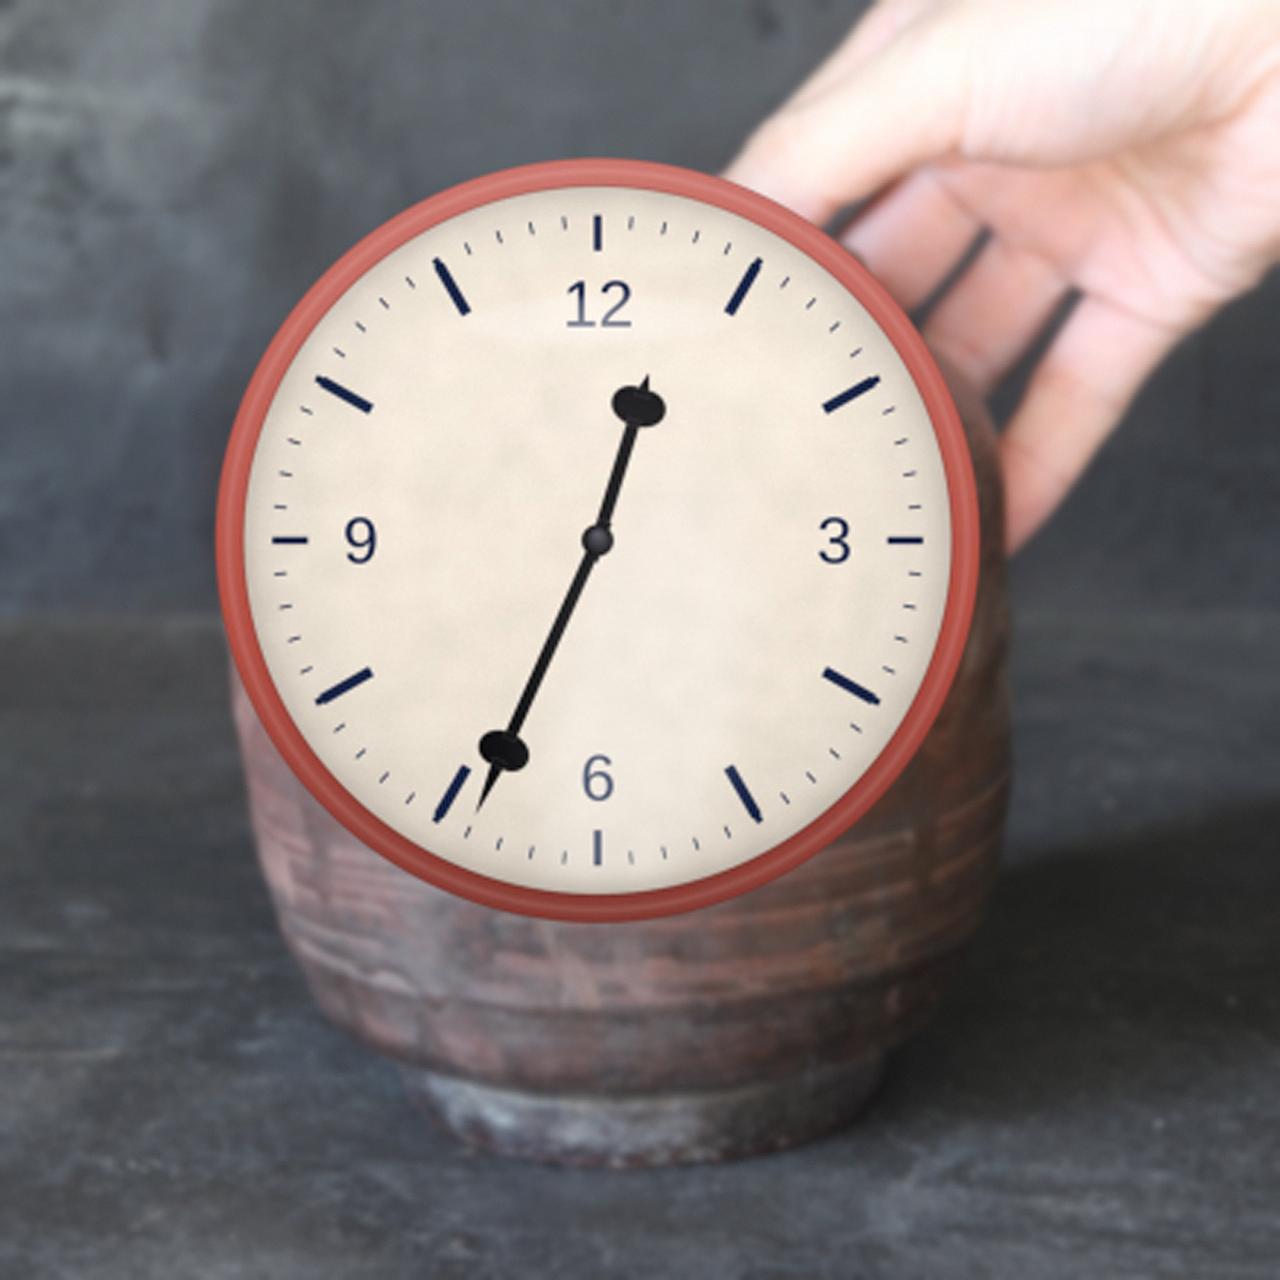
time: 12:34
